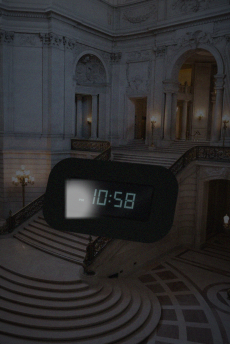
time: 10:58
